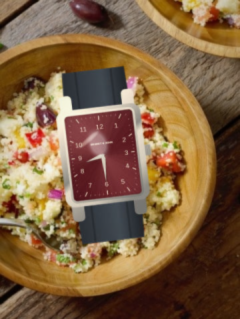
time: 8:30
